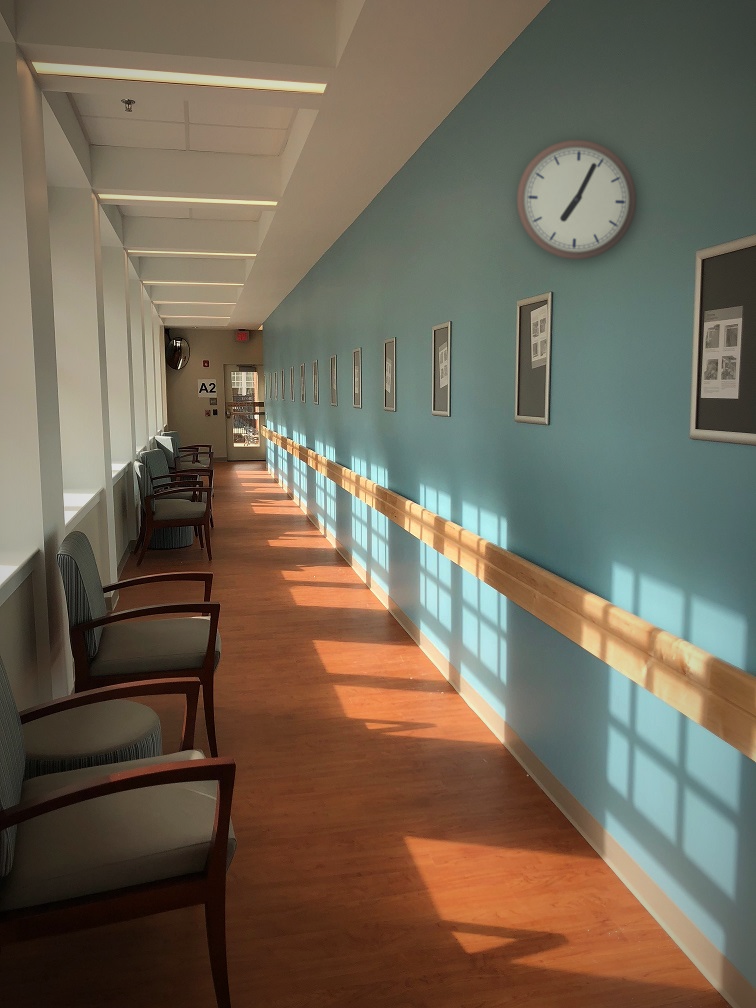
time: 7:04
